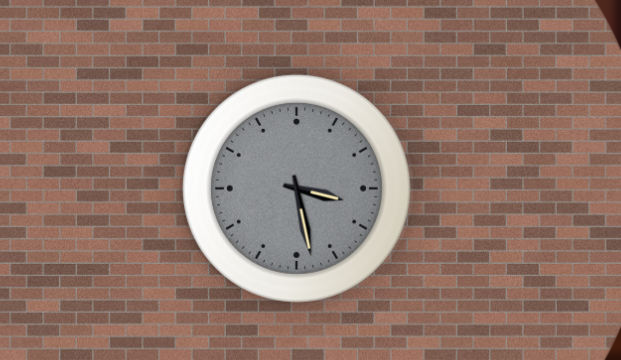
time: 3:28
